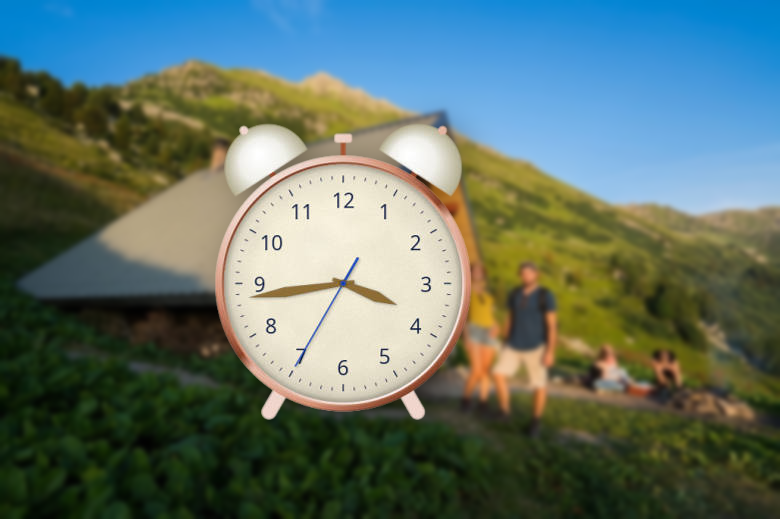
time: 3:43:35
